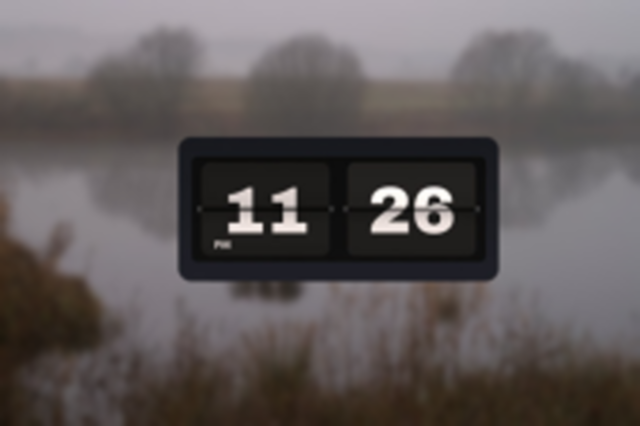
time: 11:26
